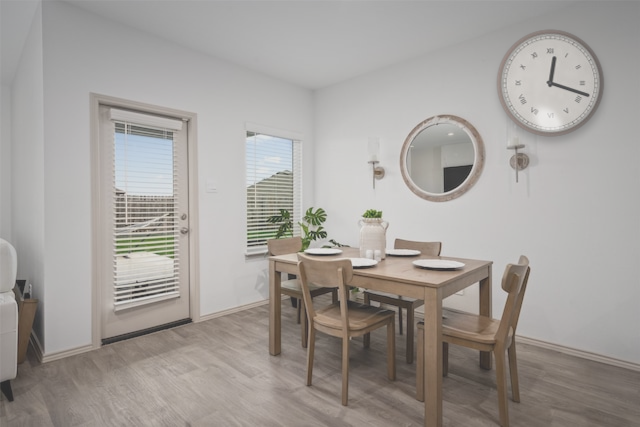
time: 12:18
